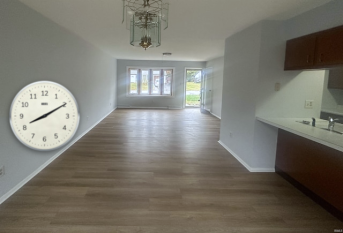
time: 8:10
